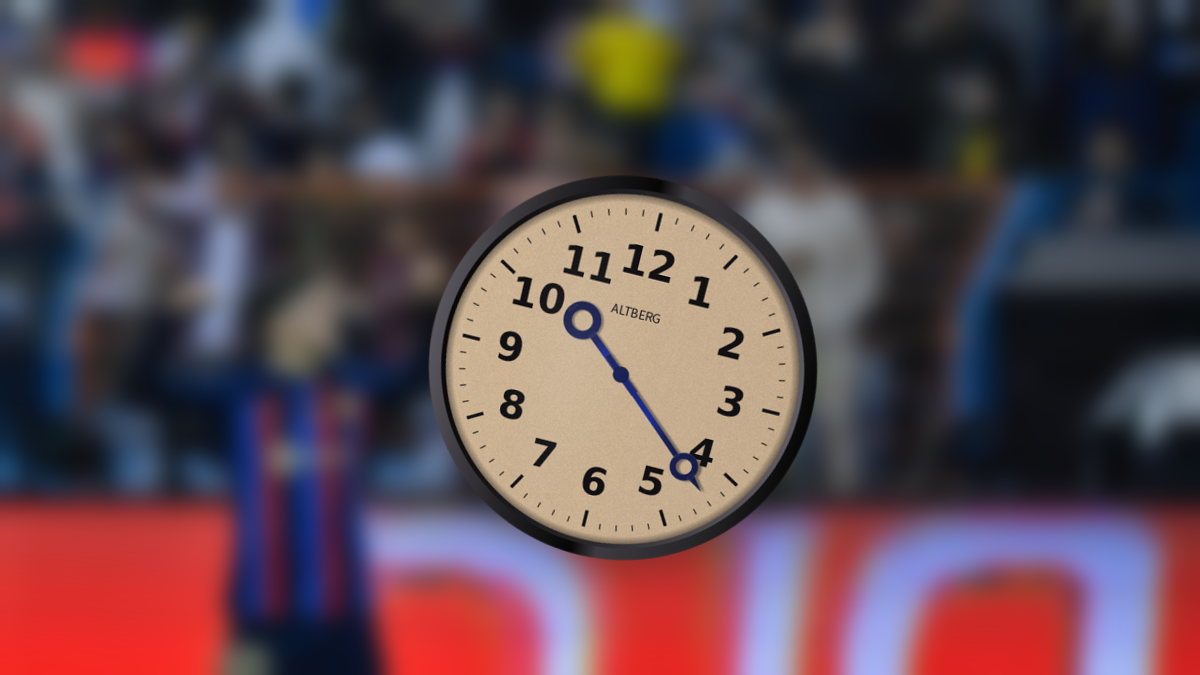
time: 10:22
